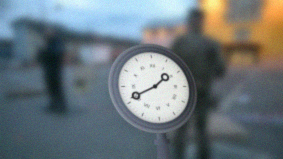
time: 1:41
